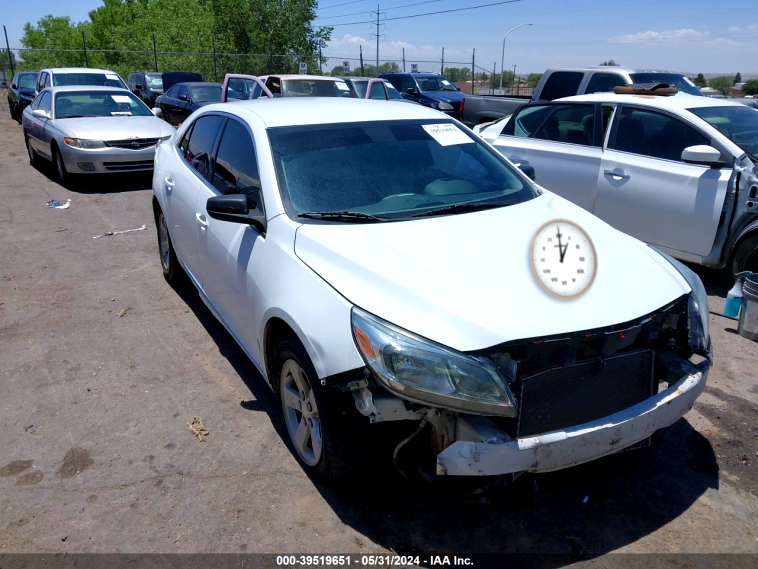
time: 1:00
